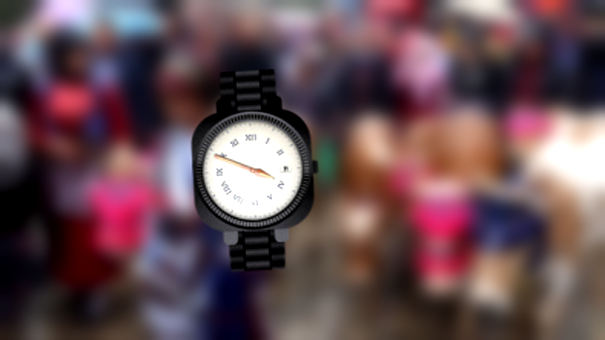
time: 3:49
